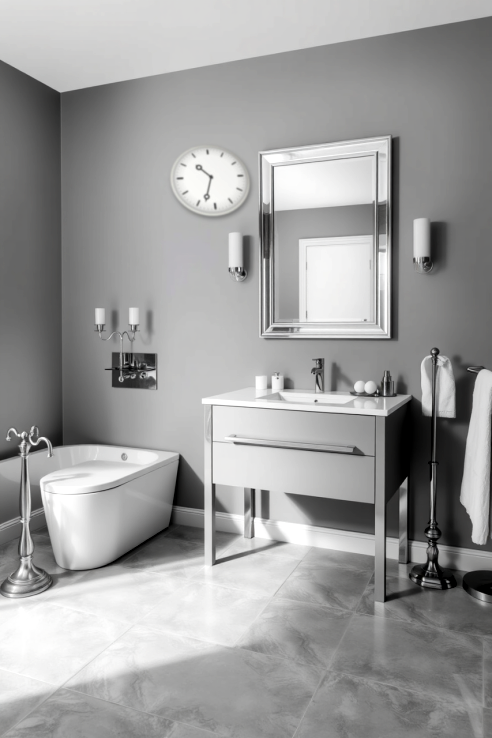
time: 10:33
